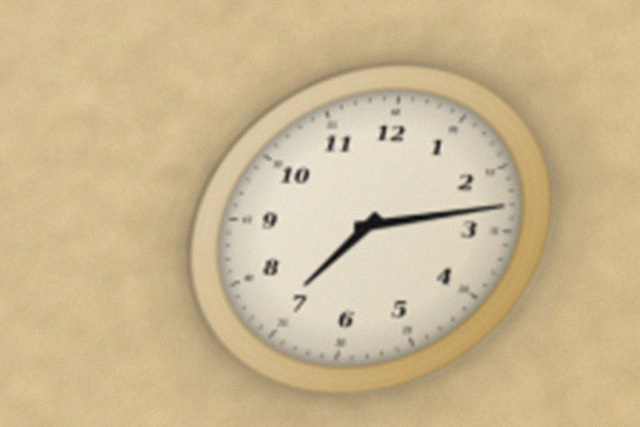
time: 7:13
